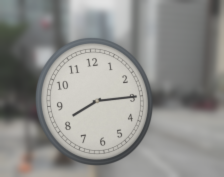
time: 8:15
